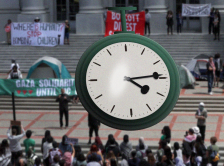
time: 4:14
